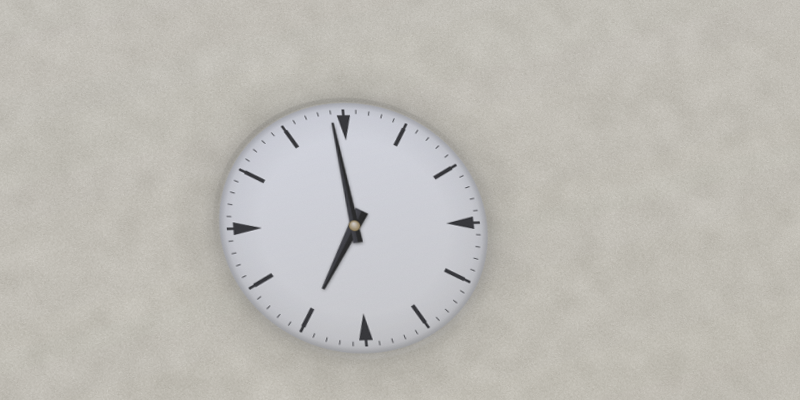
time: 6:59
